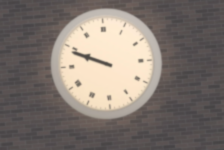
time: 9:49
